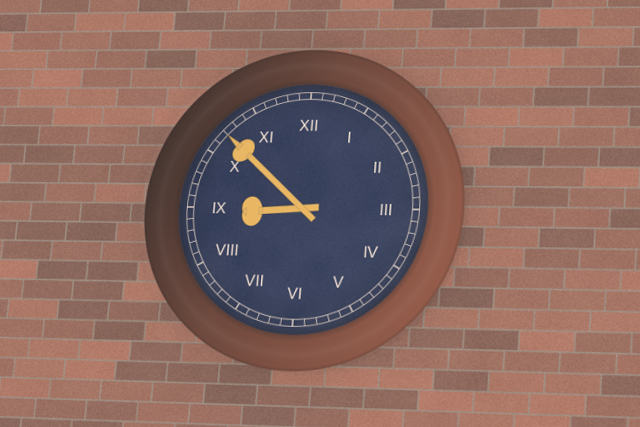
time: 8:52
